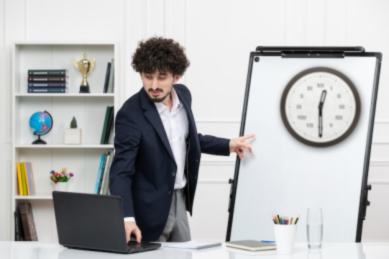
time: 12:30
